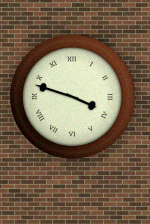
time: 3:48
